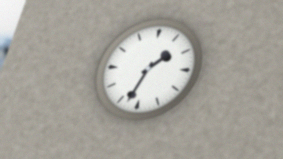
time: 1:33
